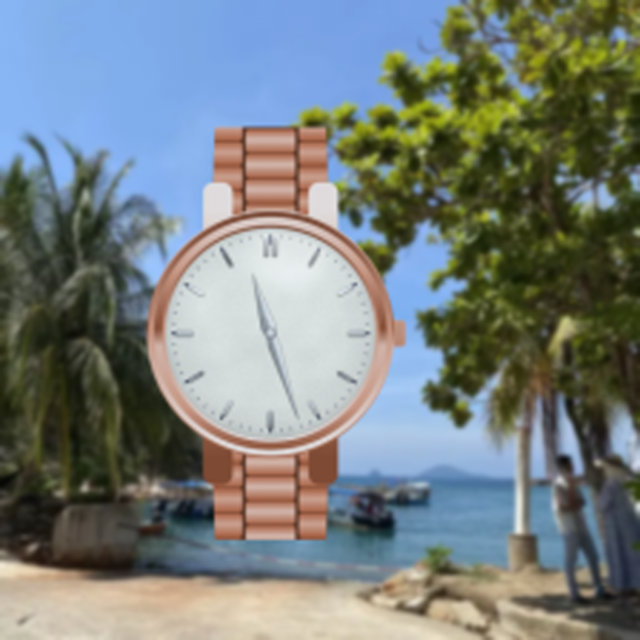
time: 11:27
